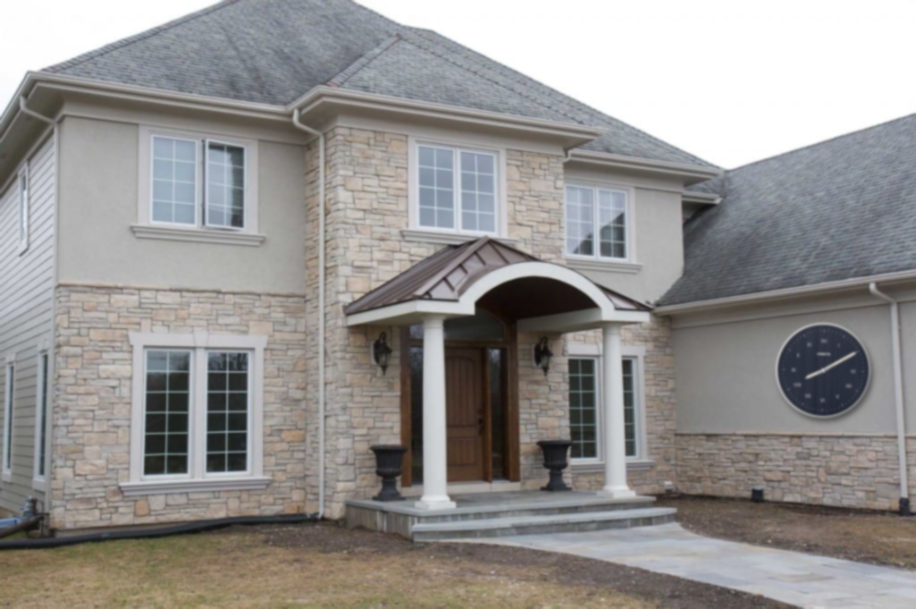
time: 8:10
